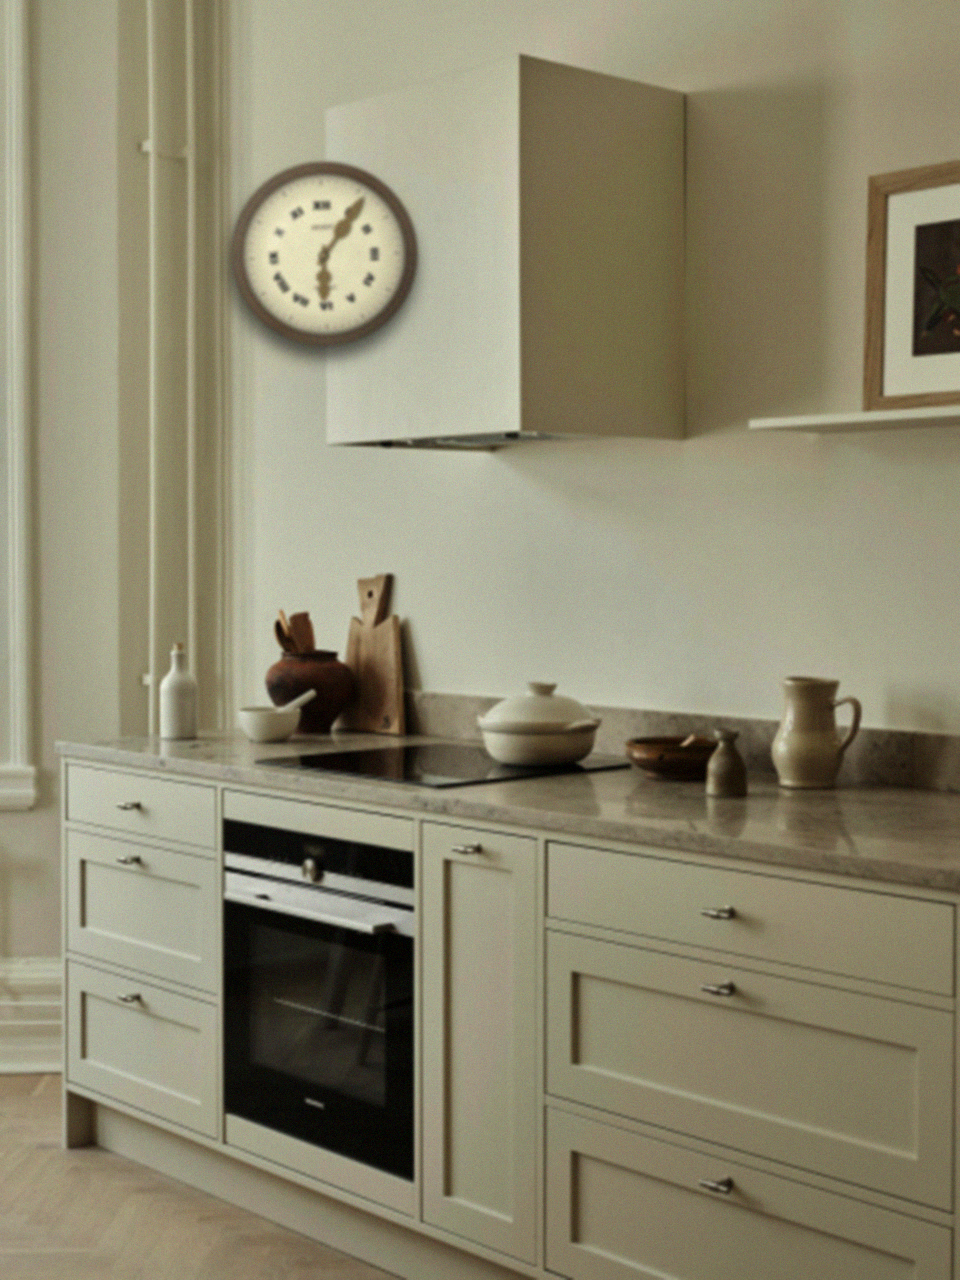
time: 6:06
